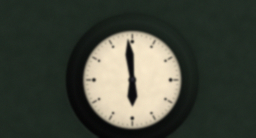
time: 5:59
